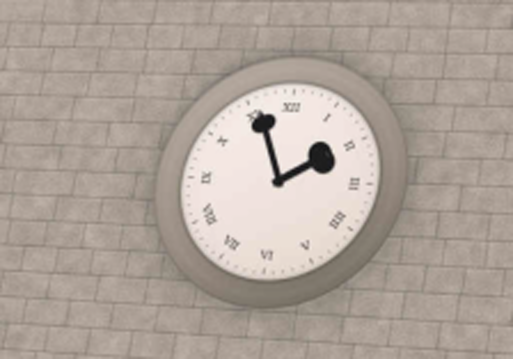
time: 1:56
